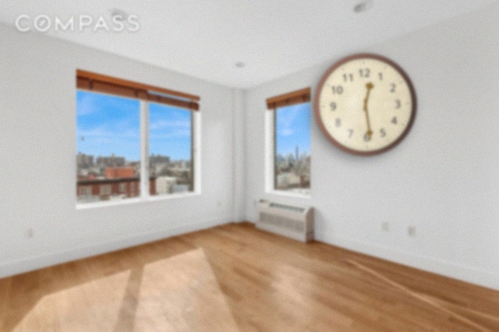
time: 12:29
